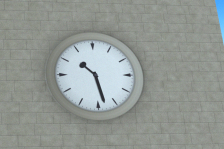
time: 10:28
